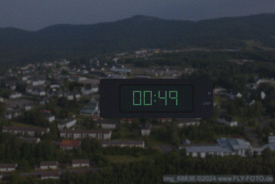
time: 0:49
